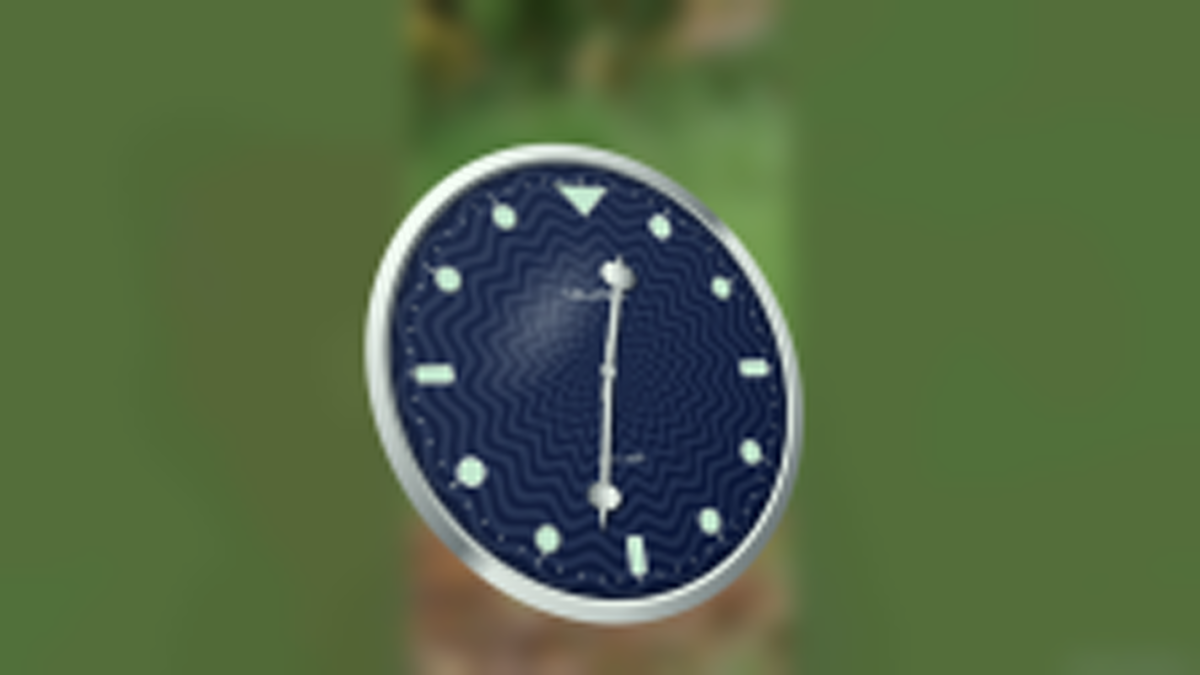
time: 12:32
